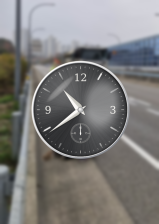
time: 10:39
